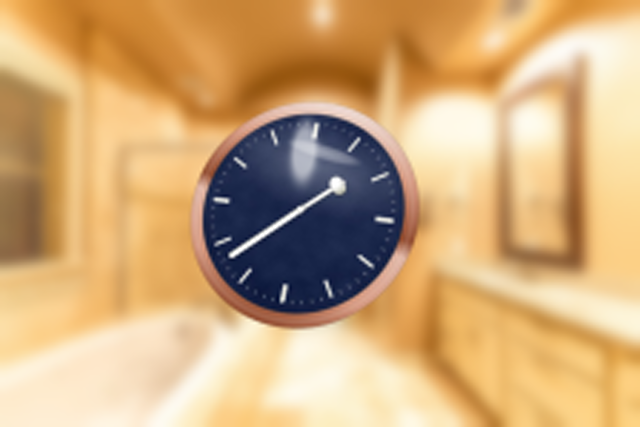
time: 1:38
